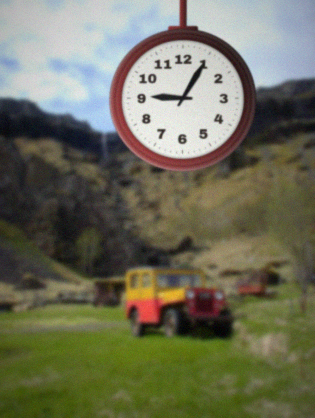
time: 9:05
